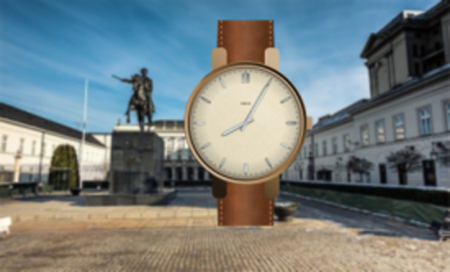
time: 8:05
